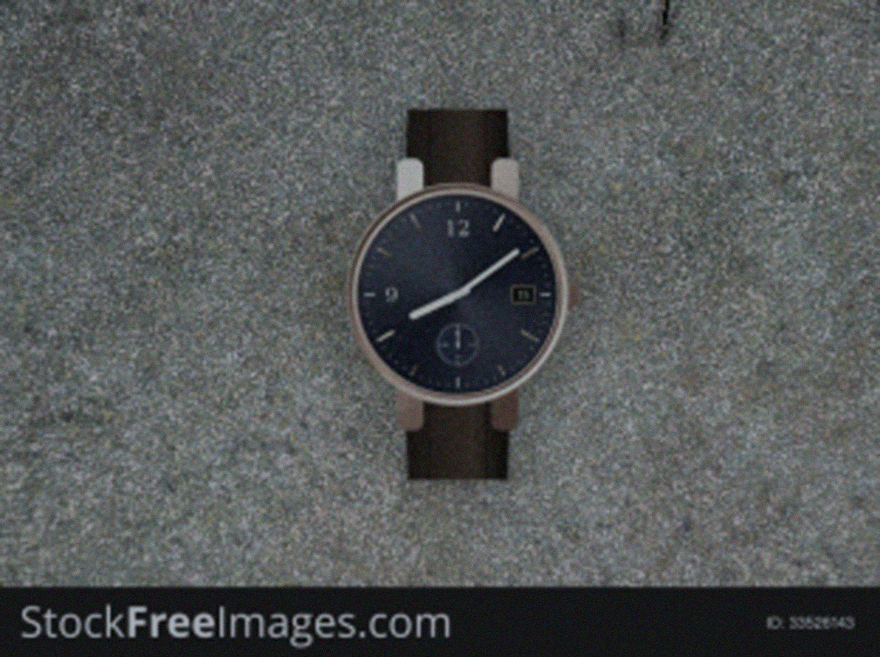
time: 8:09
